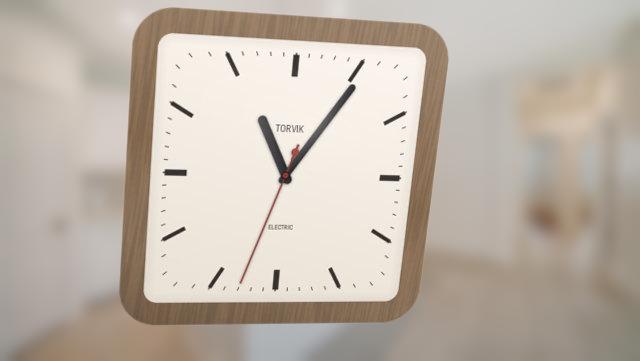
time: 11:05:33
